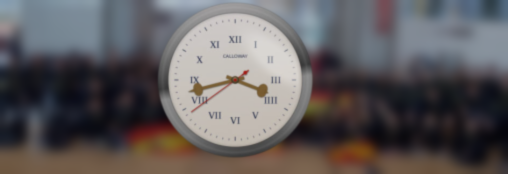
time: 3:42:39
